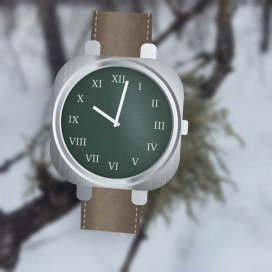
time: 10:02
